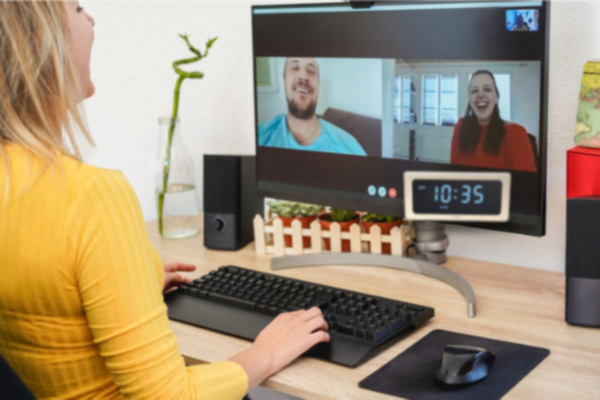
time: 10:35
